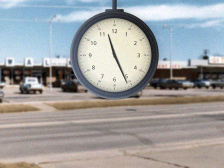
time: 11:26
